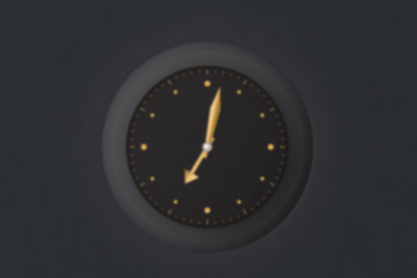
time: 7:02
